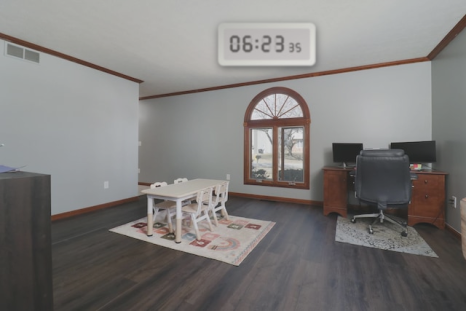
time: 6:23:35
